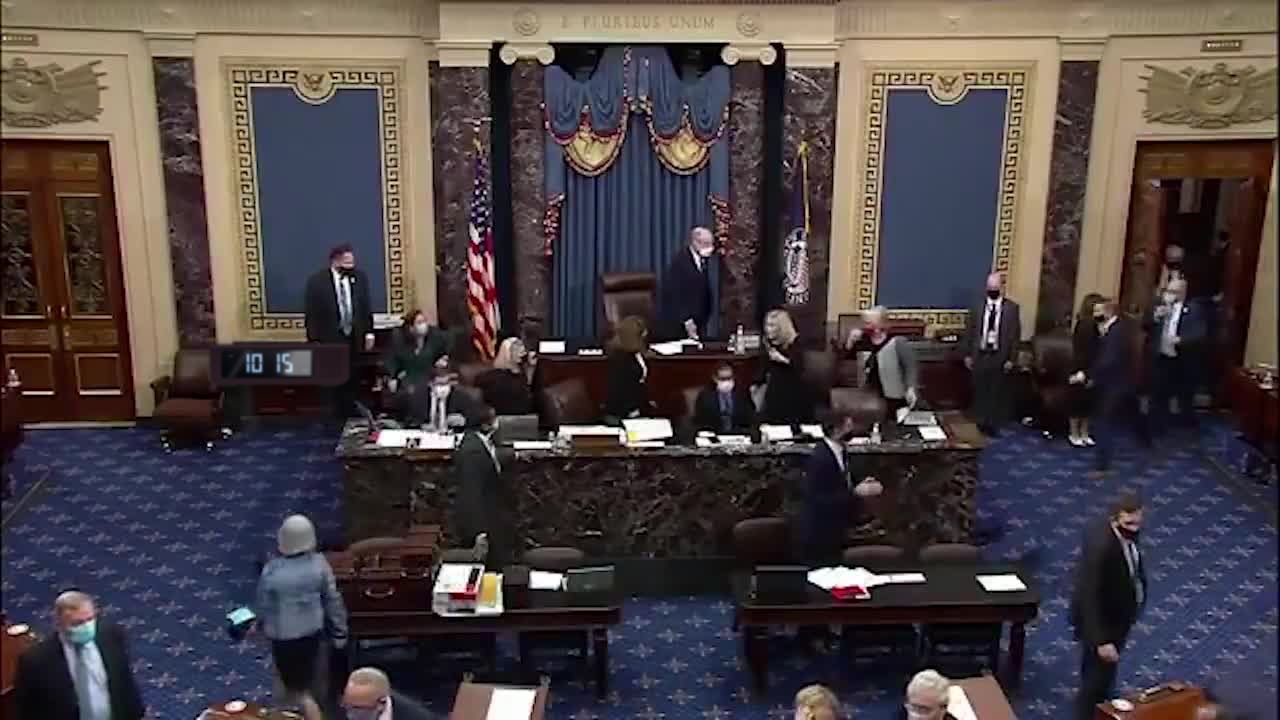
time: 10:15
